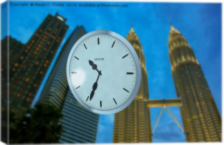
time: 10:34
